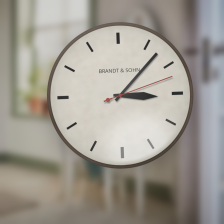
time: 3:07:12
